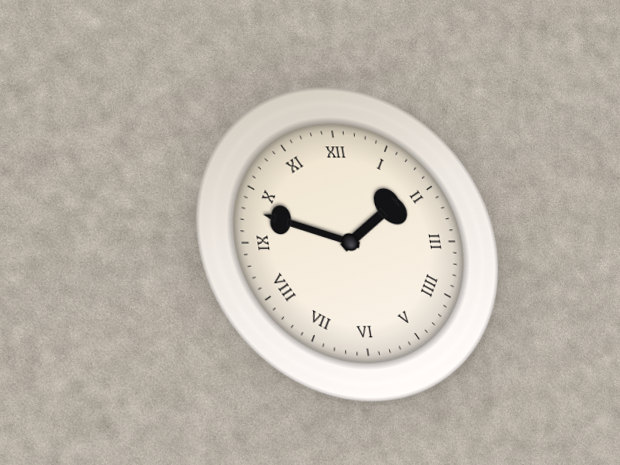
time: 1:48
